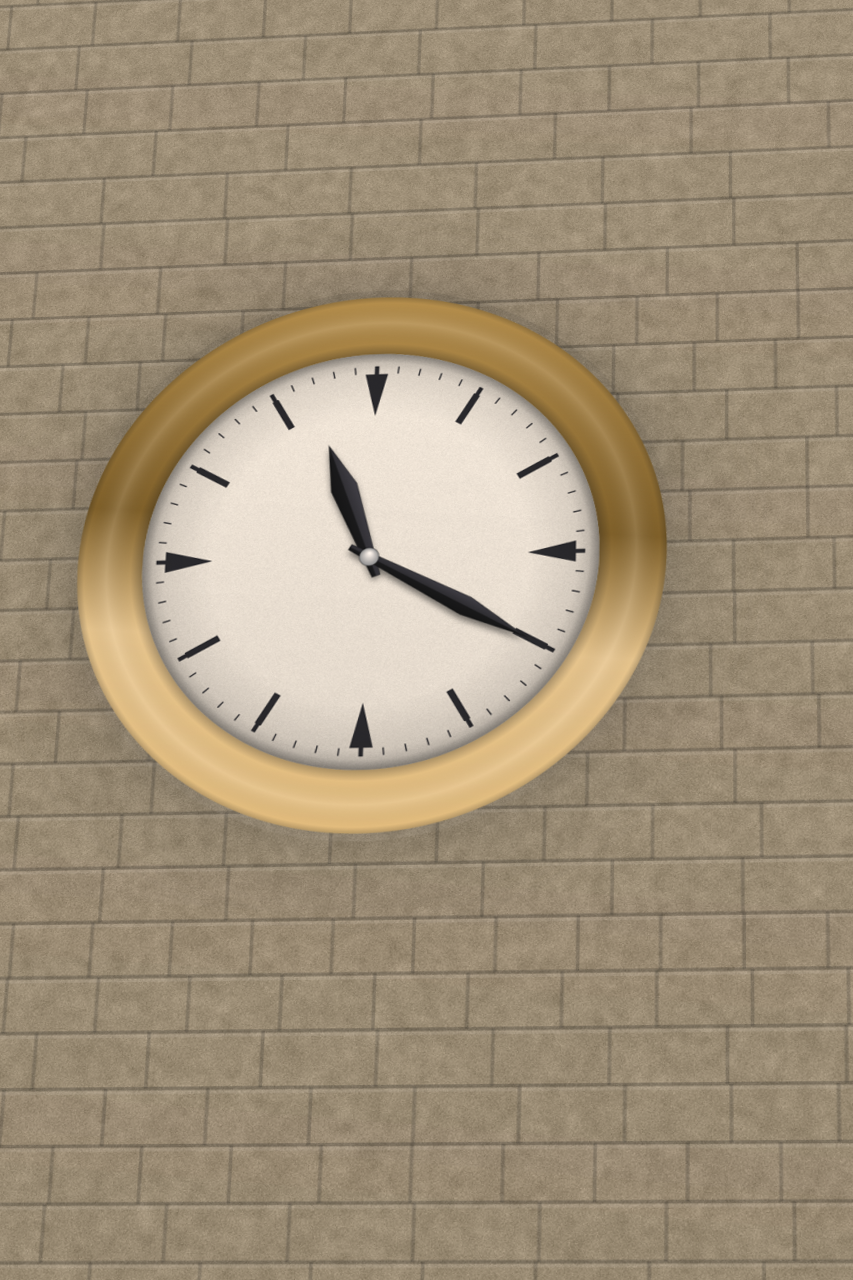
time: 11:20
